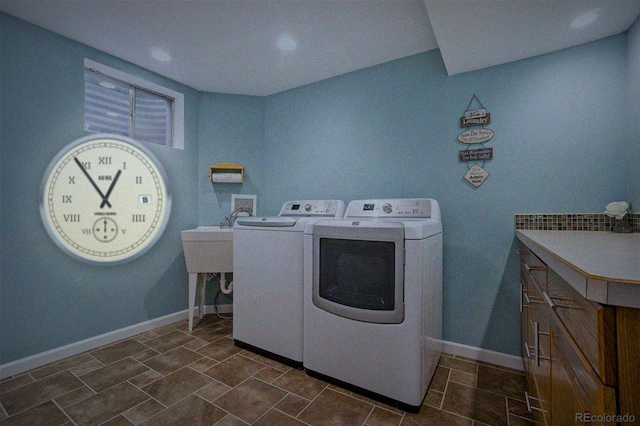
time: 12:54
